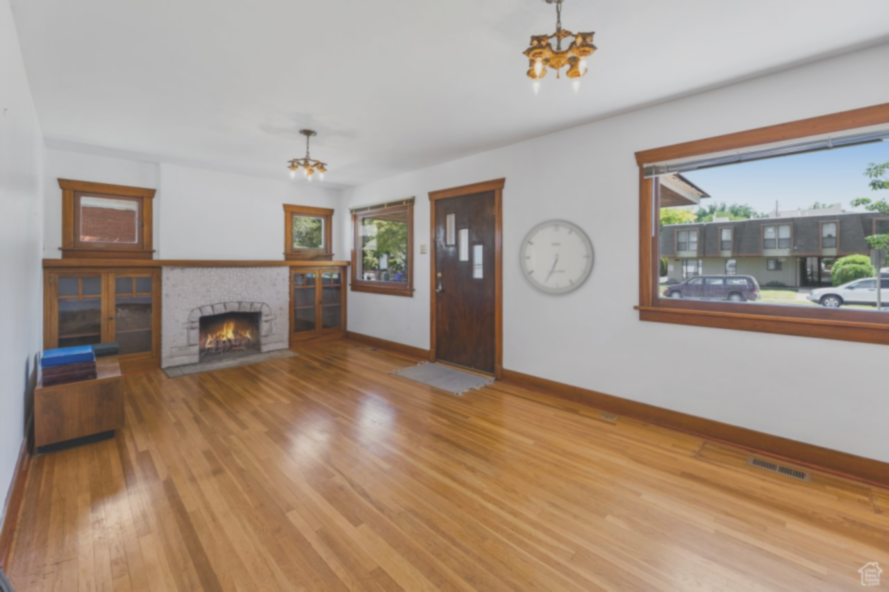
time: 6:34
